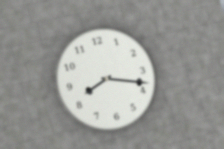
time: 8:18
